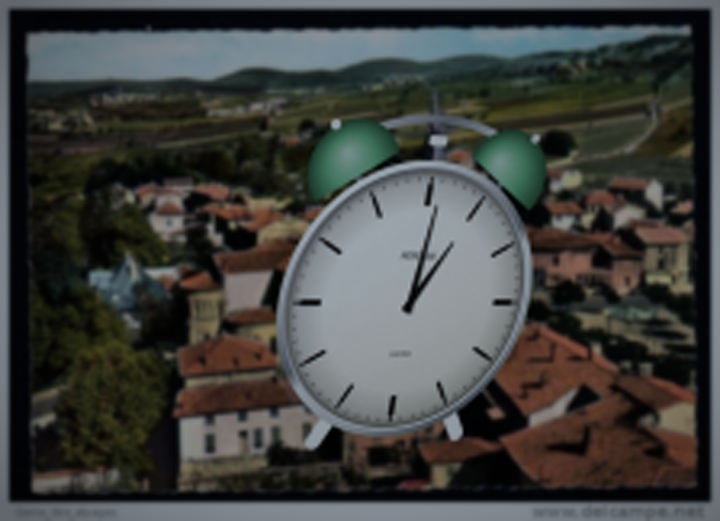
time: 1:01
